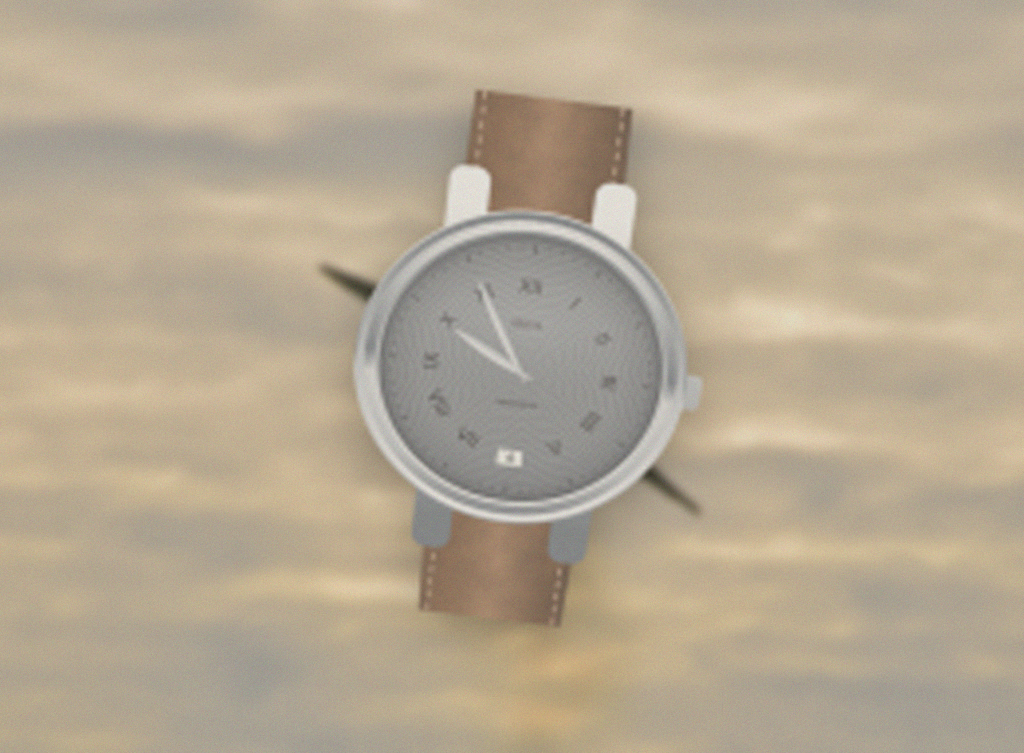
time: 9:55
